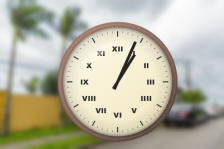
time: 1:04
